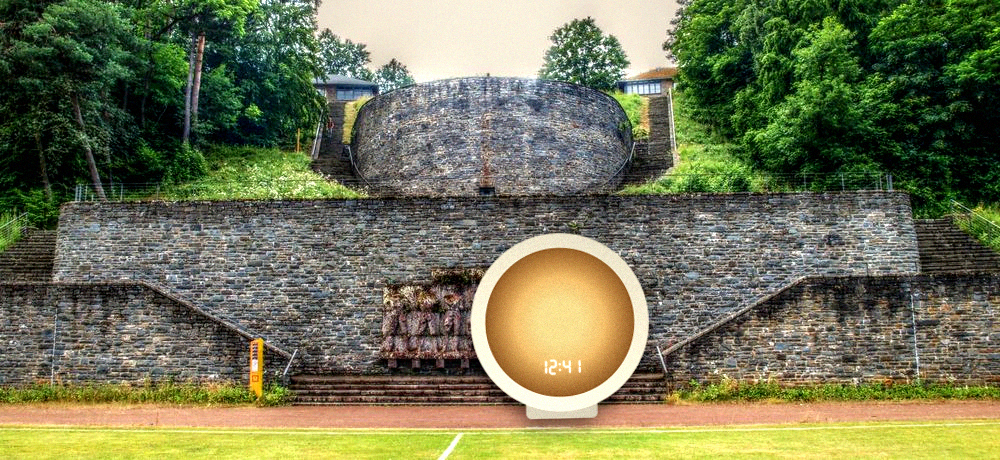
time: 12:41
